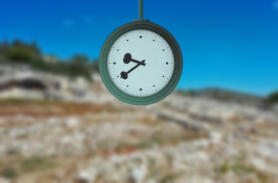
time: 9:39
